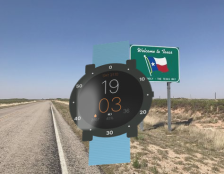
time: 19:03
